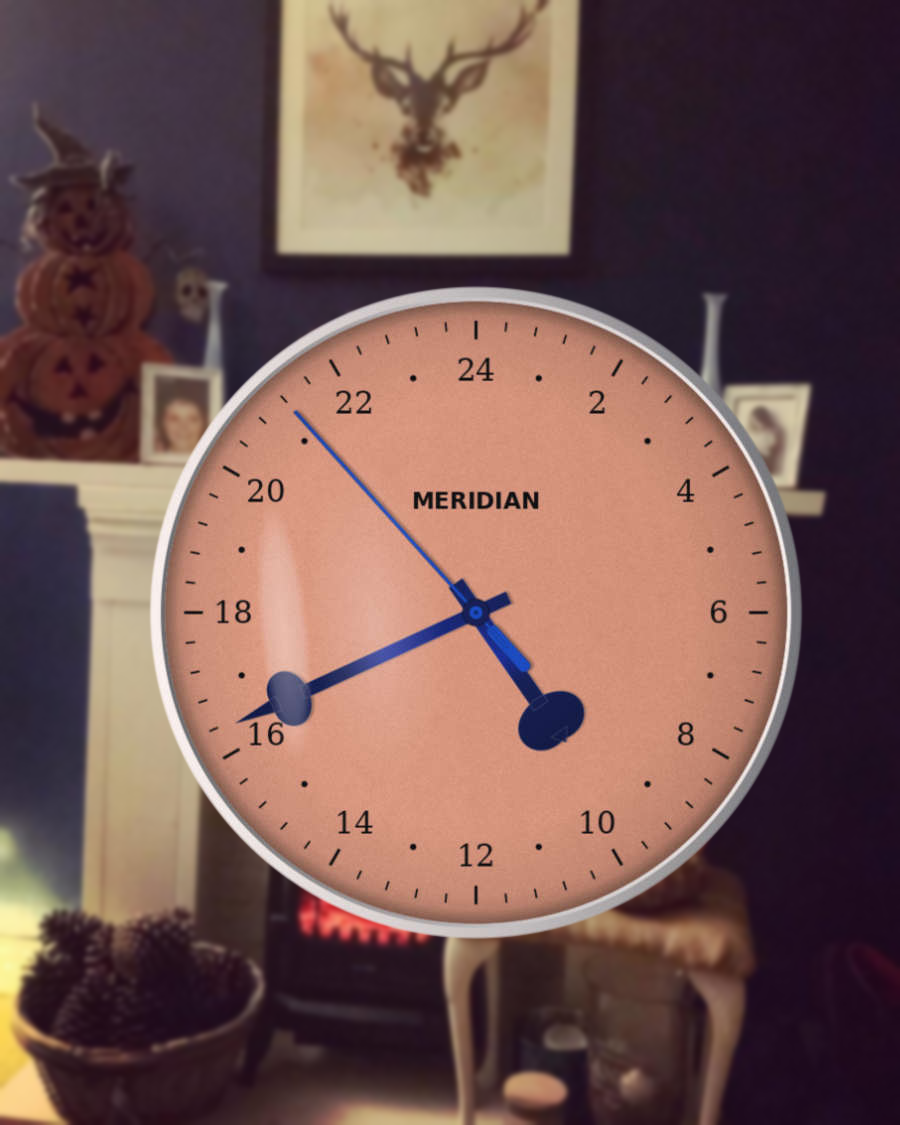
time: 9:40:53
